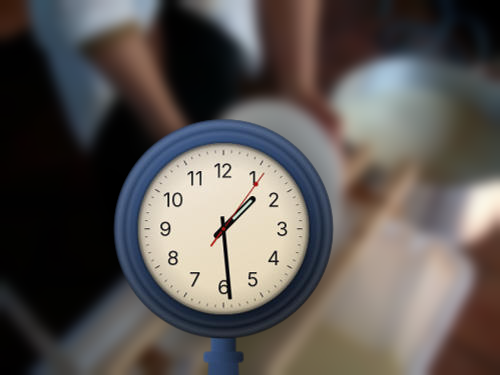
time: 1:29:06
